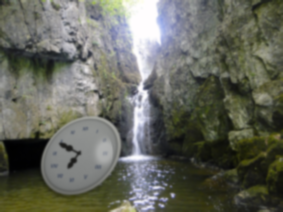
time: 6:49
